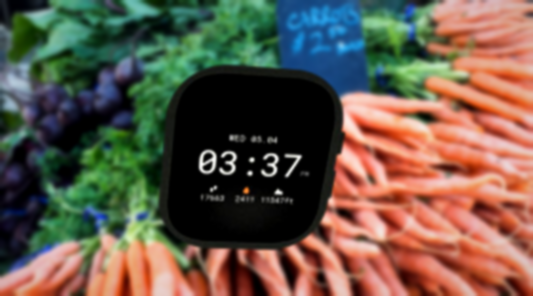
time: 3:37
